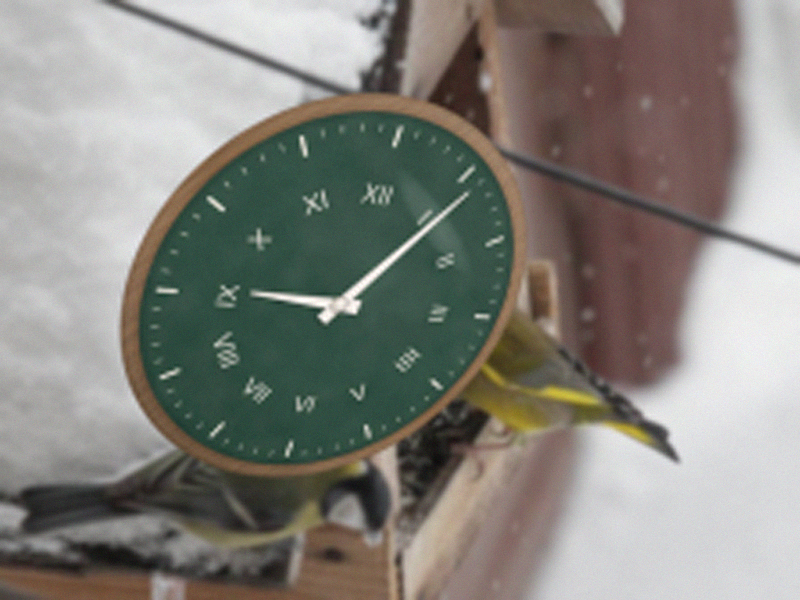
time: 9:06
